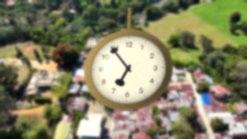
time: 6:54
